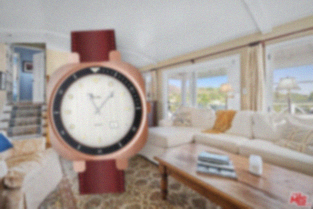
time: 11:07
